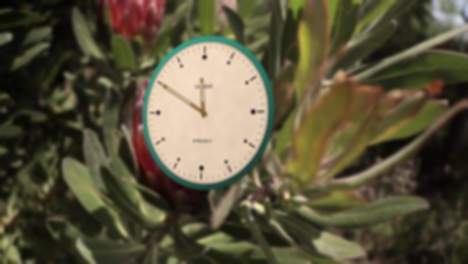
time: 11:50
